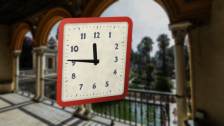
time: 11:46
